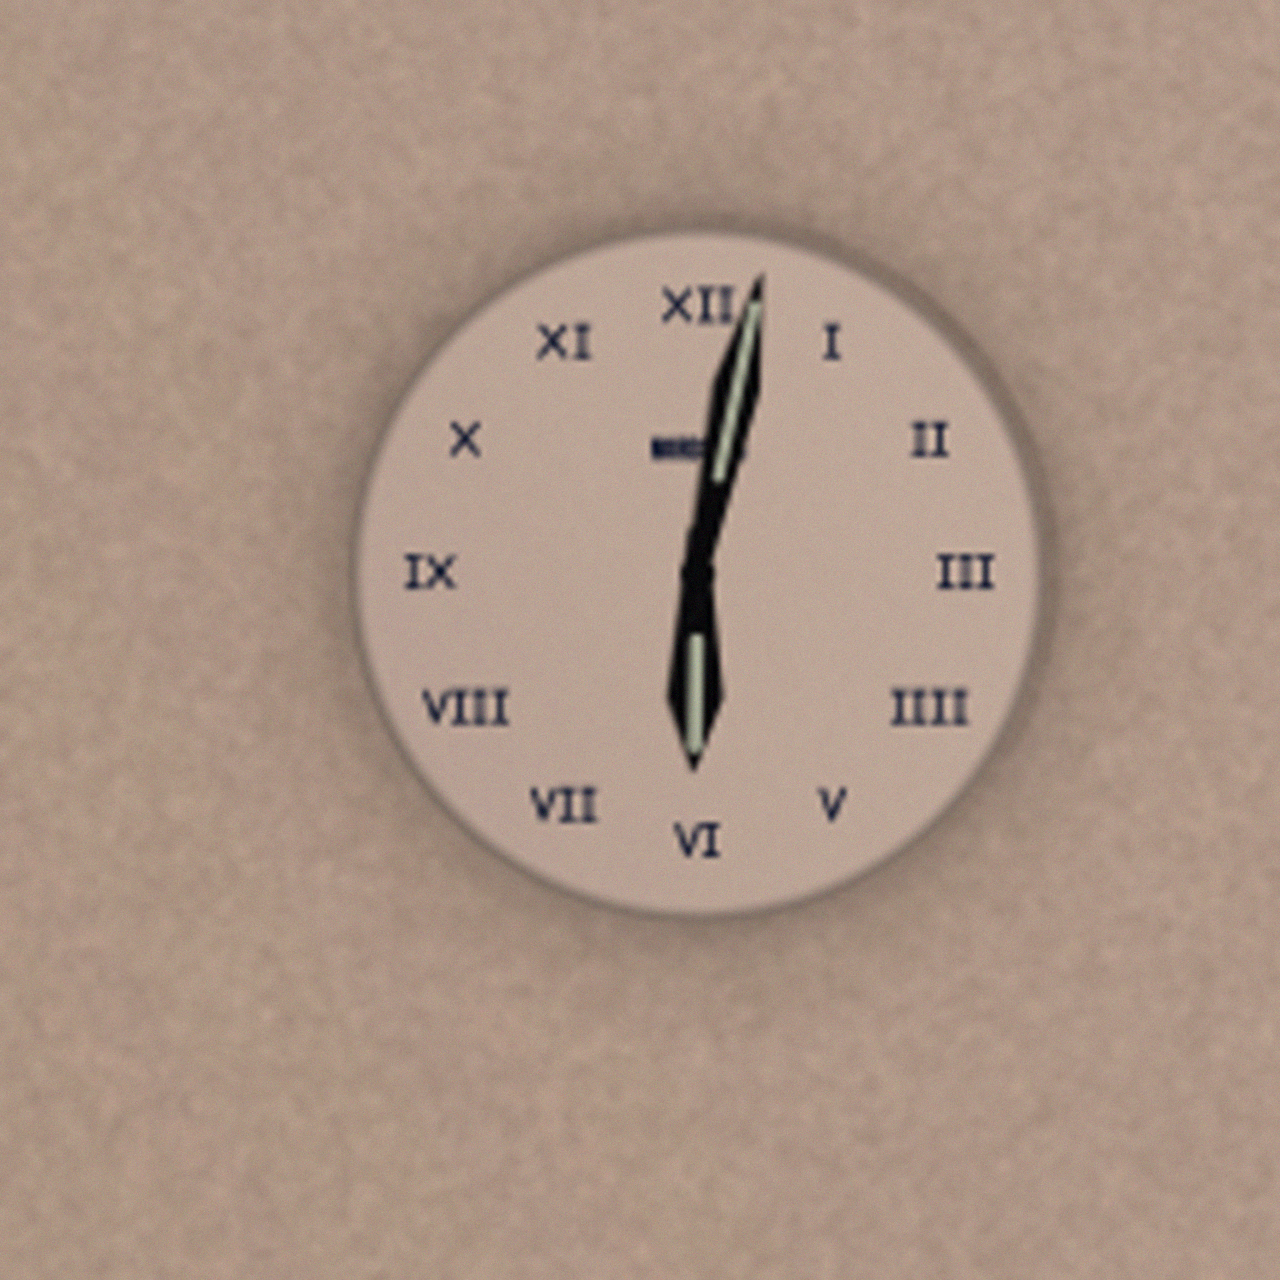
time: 6:02
